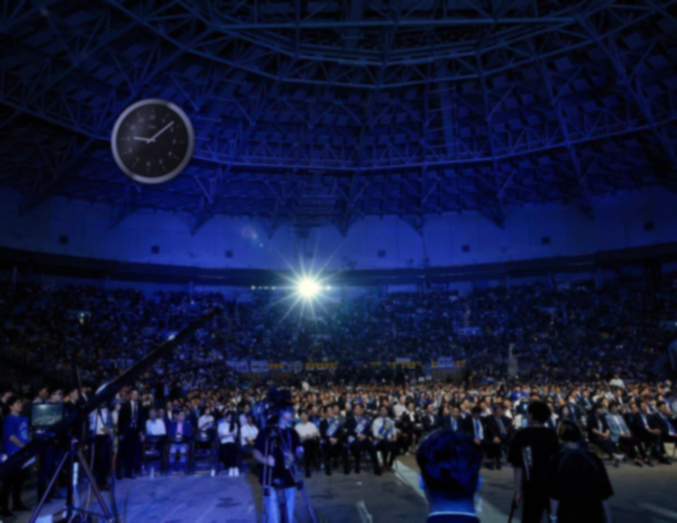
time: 9:08
